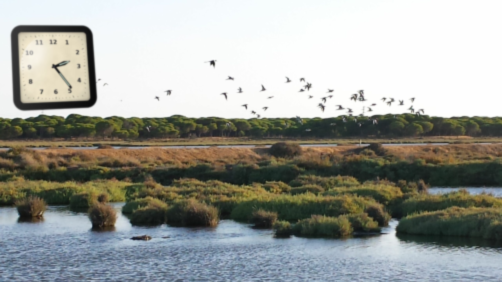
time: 2:24
